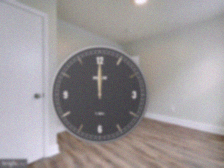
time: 12:00
